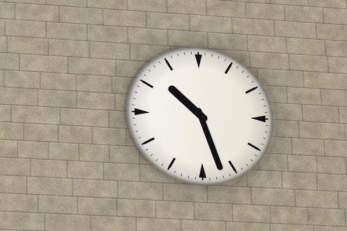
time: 10:27
